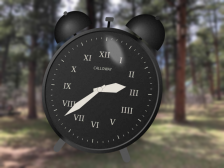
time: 2:38
